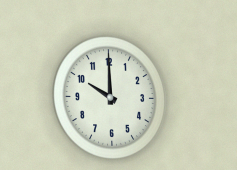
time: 10:00
